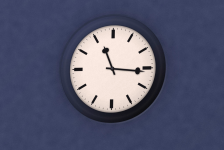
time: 11:16
